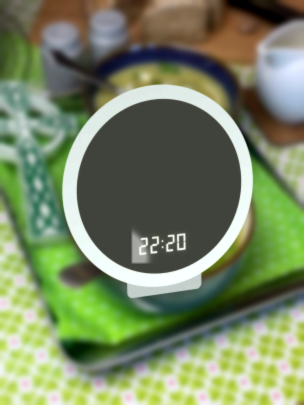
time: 22:20
